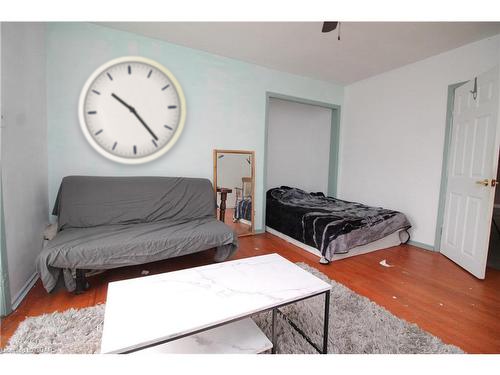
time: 10:24
